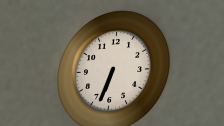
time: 6:33
